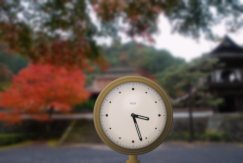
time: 3:27
